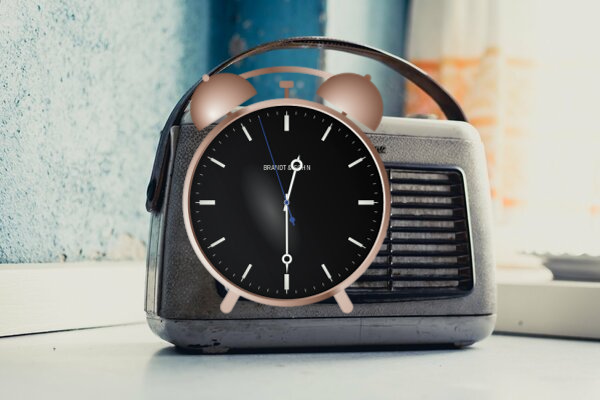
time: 12:29:57
